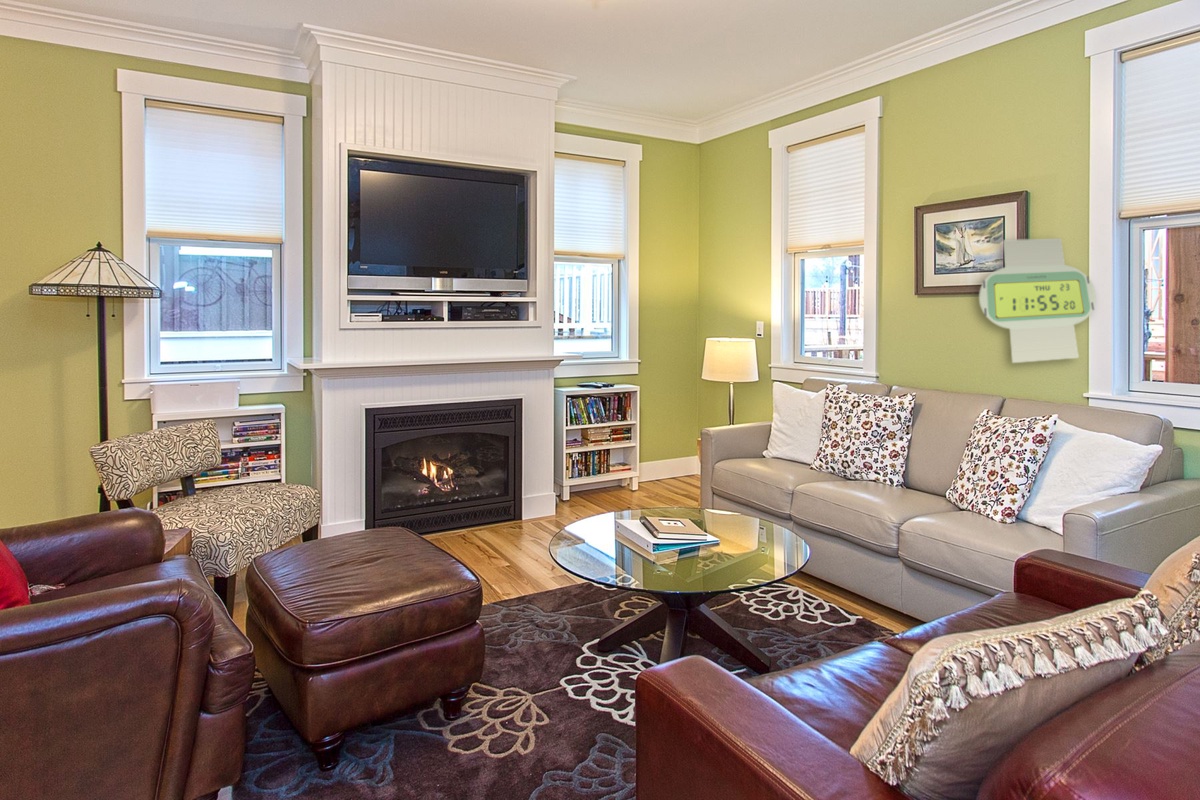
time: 11:55
